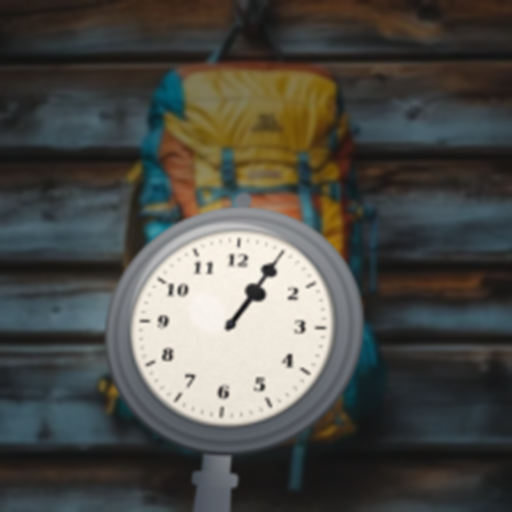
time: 1:05
